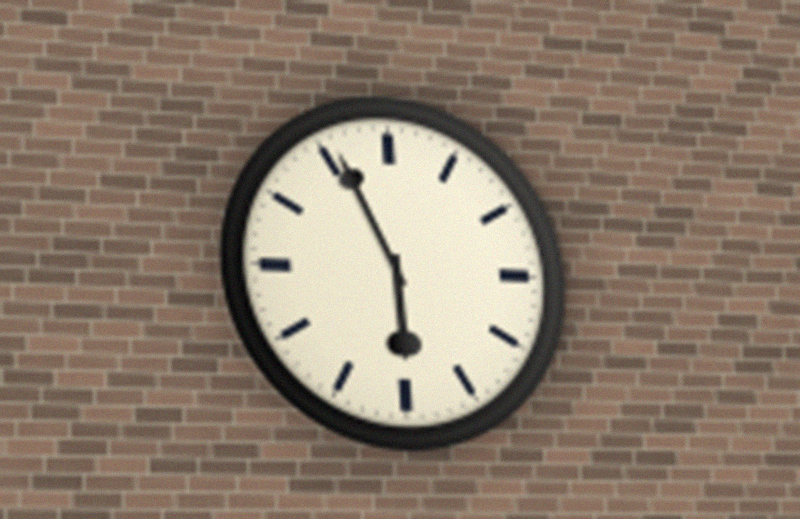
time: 5:56
